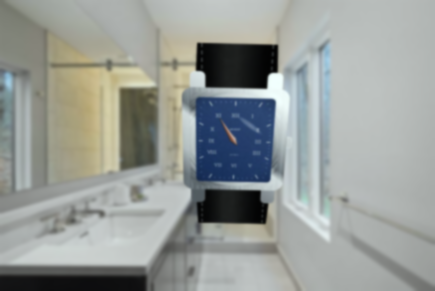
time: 10:55
